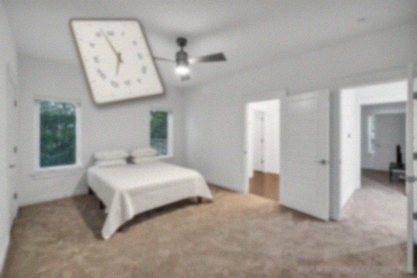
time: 6:57
